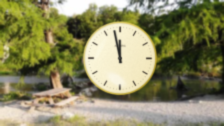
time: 11:58
